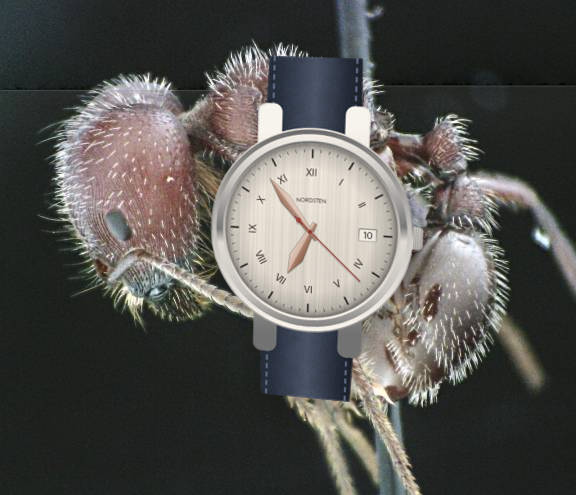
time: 6:53:22
